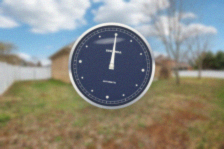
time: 12:00
